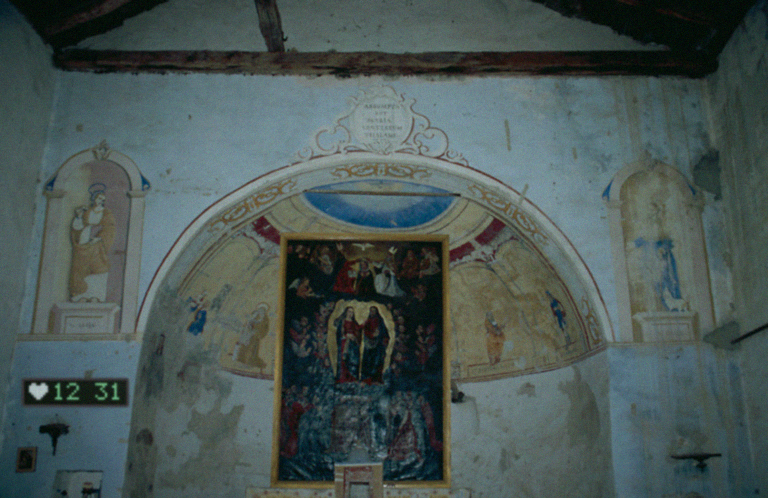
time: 12:31
